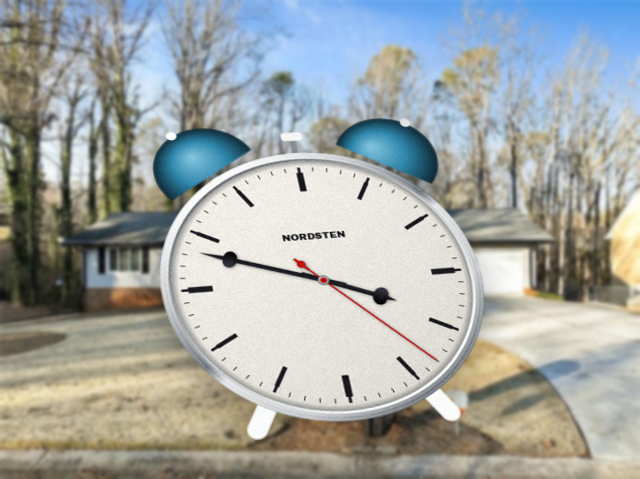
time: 3:48:23
